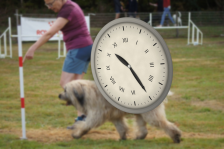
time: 10:25
